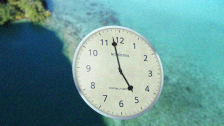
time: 4:58
